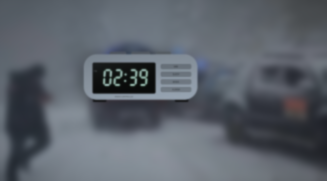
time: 2:39
